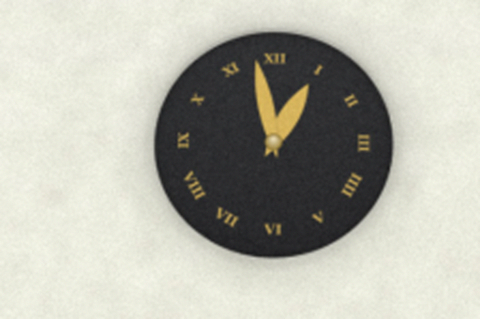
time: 12:58
